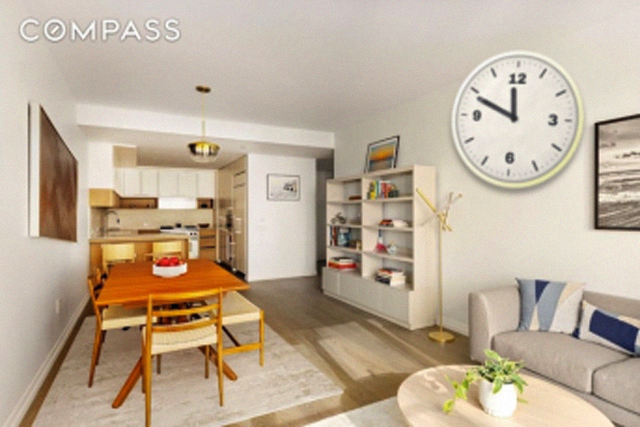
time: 11:49
